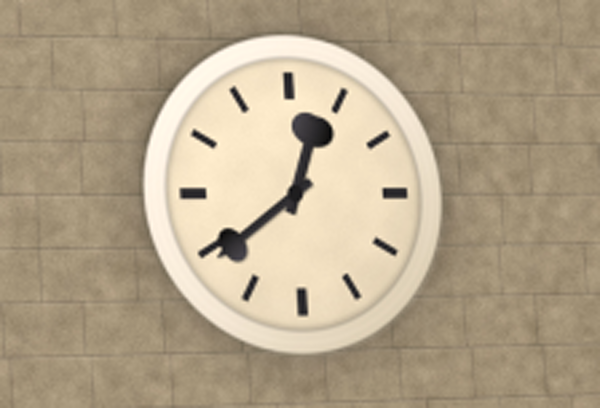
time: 12:39
